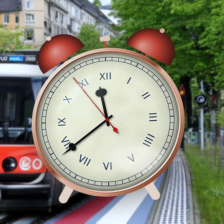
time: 11:38:54
